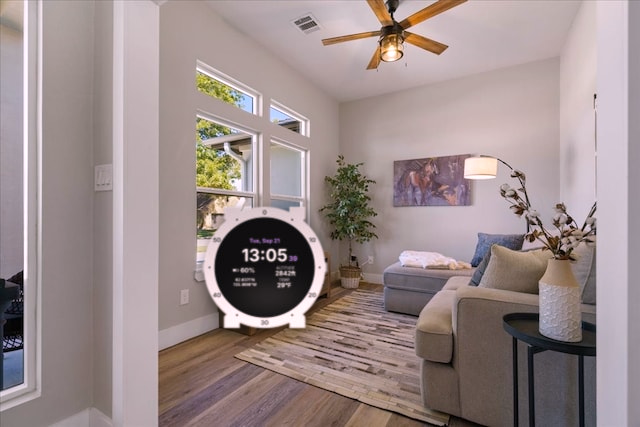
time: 13:05
